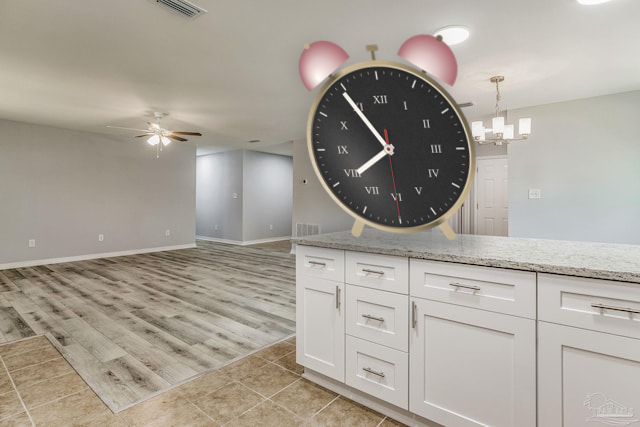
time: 7:54:30
